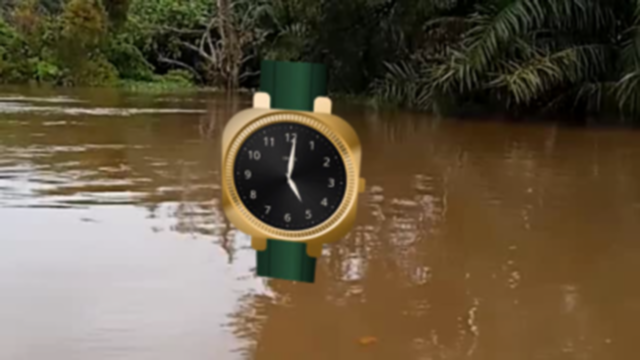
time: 5:01
